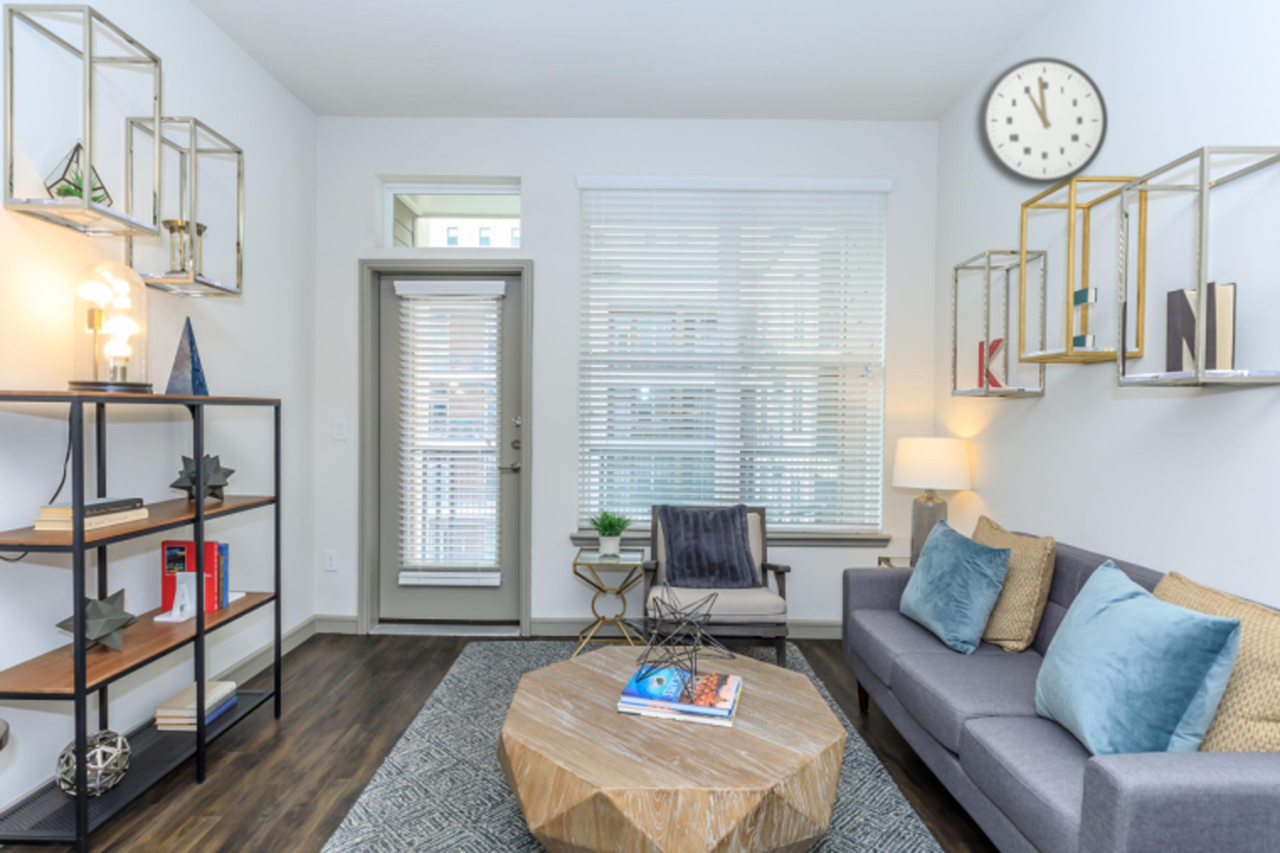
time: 10:59
